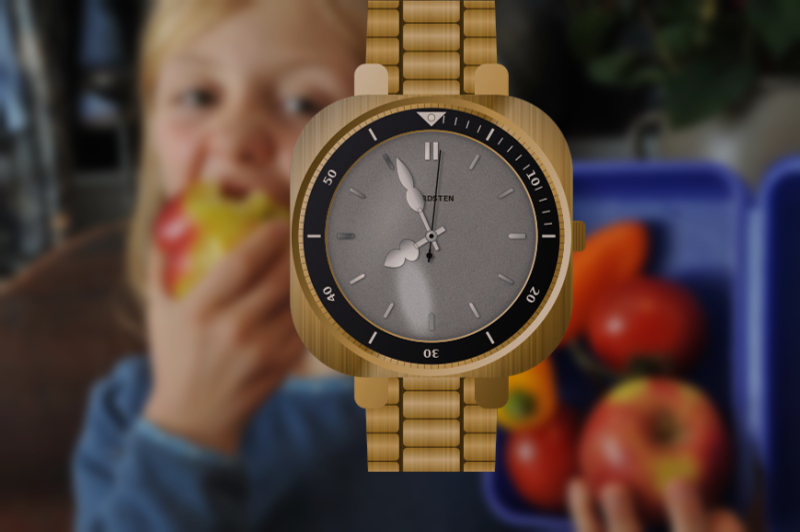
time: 7:56:01
